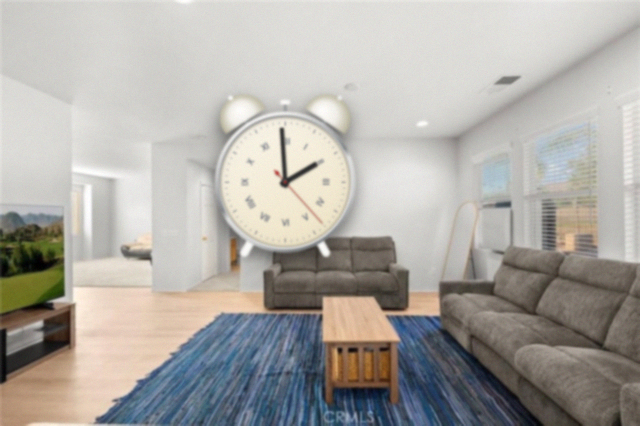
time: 1:59:23
